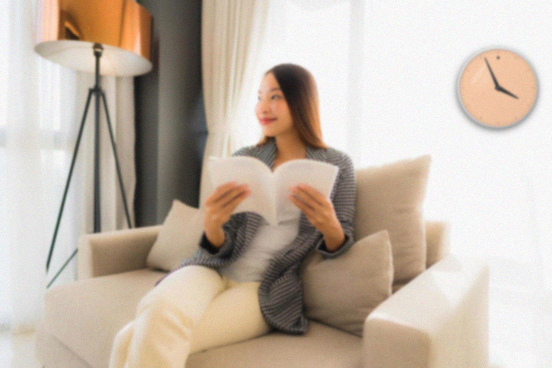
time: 3:56
